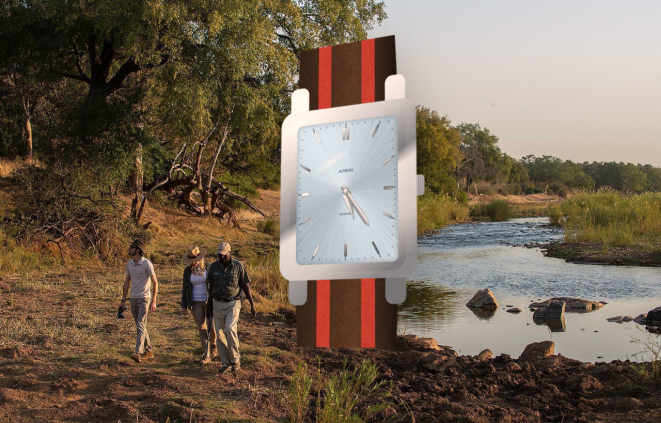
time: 5:24
